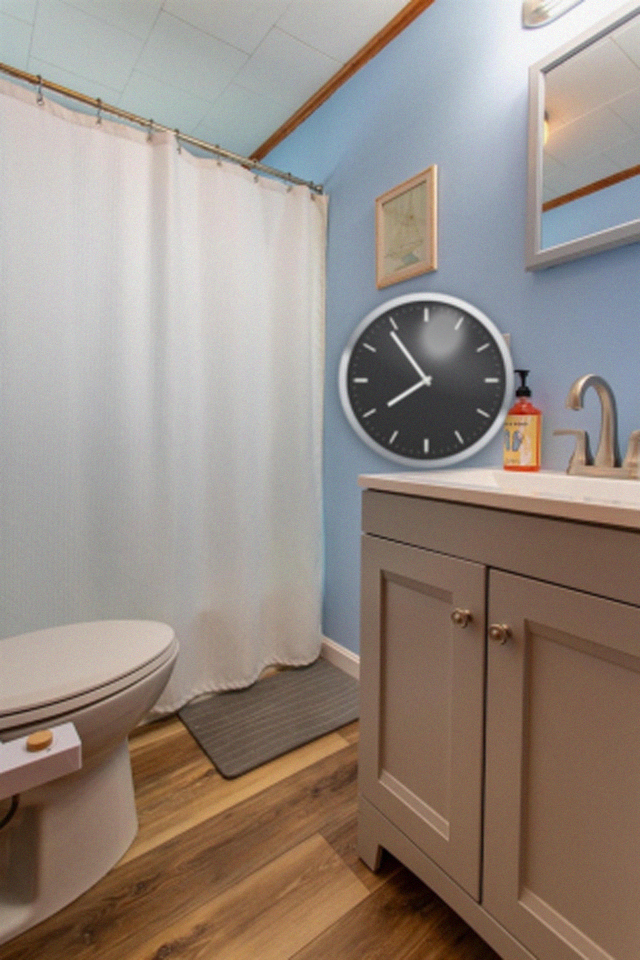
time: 7:54
